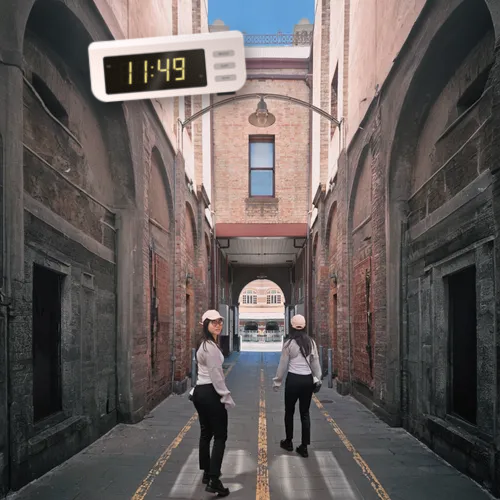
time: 11:49
